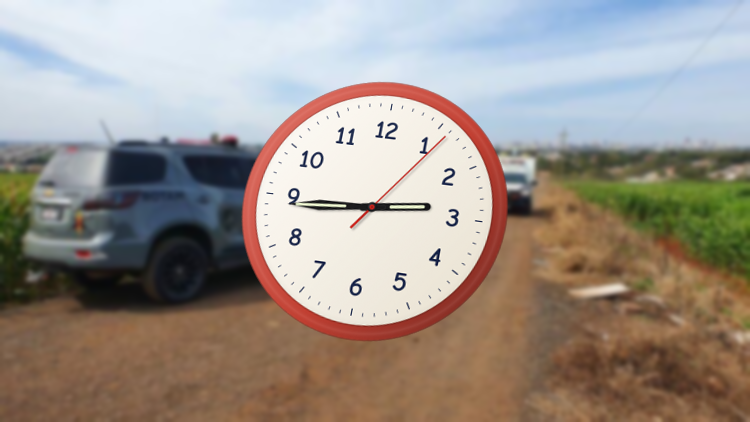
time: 2:44:06
